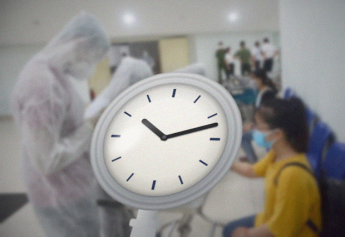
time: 10:12
